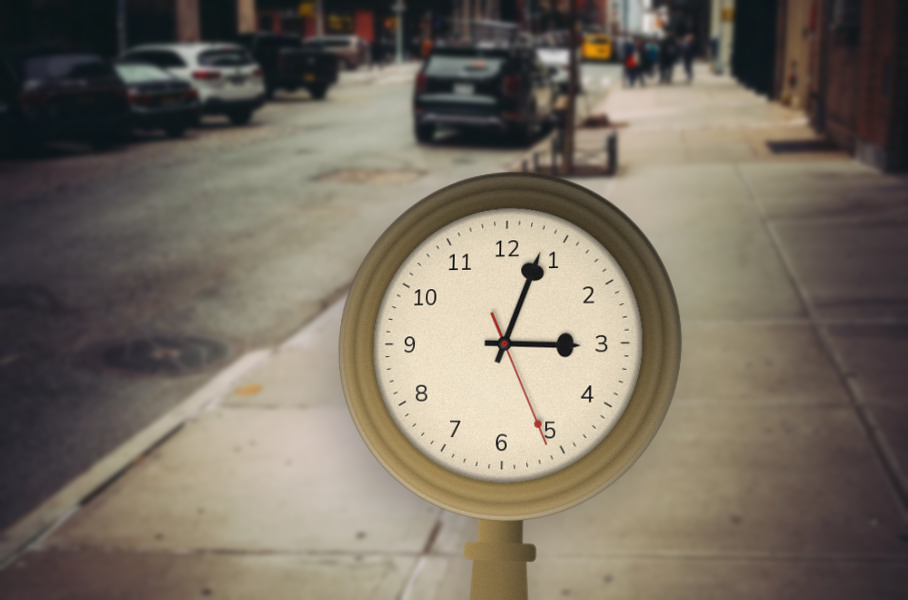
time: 3:03:26
